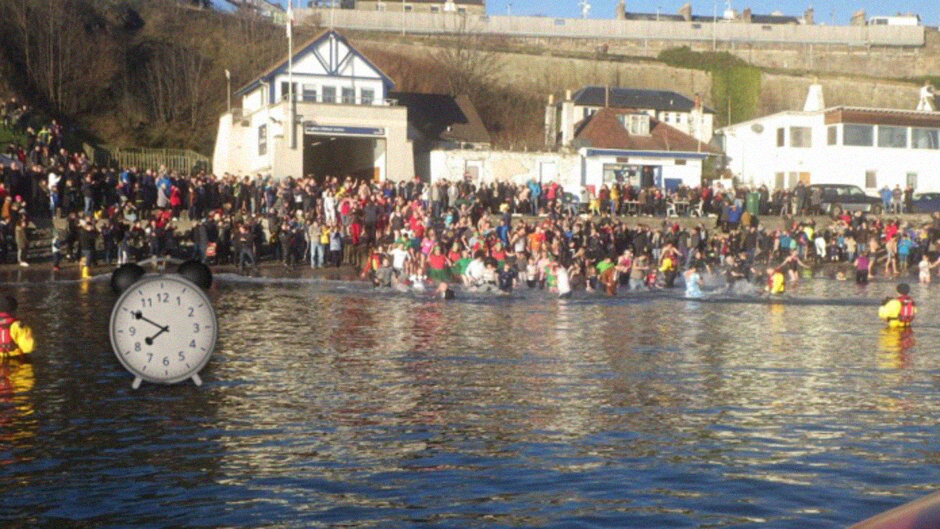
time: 7:50
